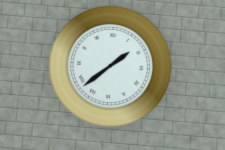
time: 1:38
